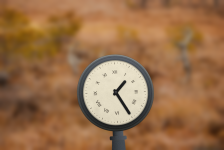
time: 1:25
